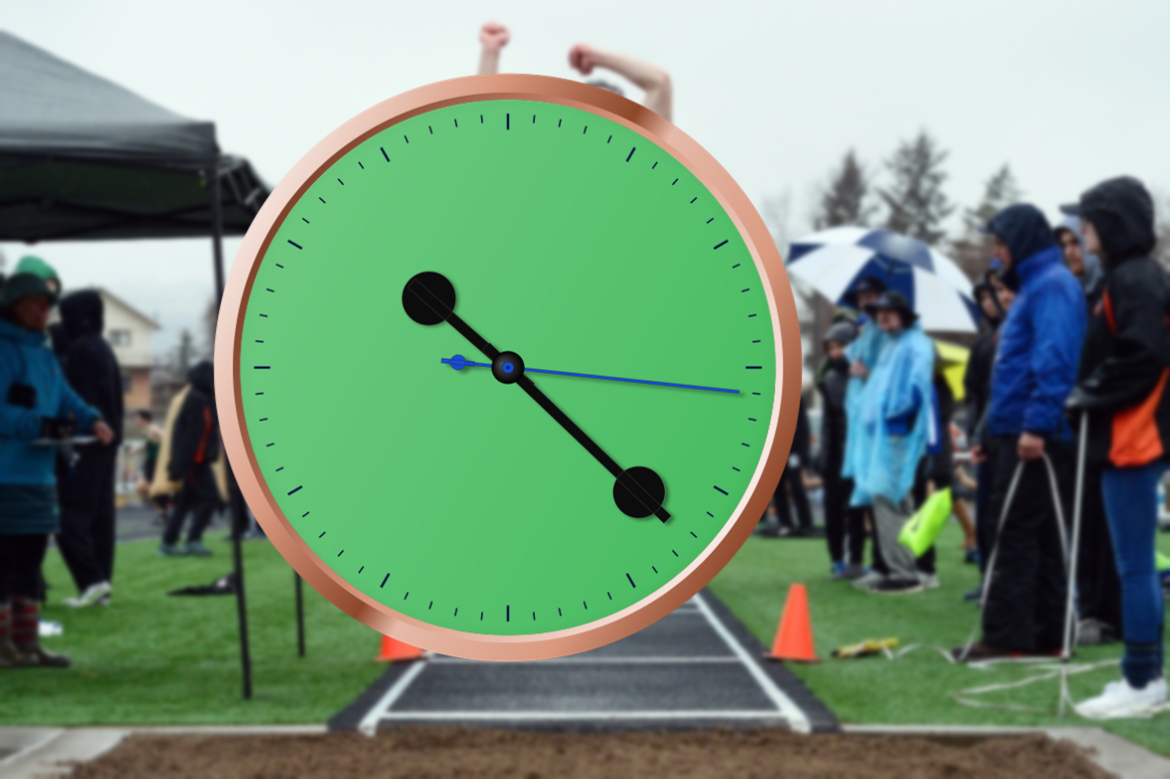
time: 10:22:16
